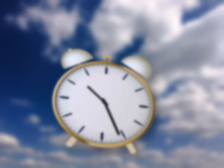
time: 10:26
